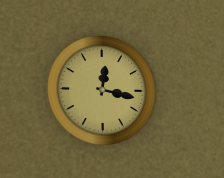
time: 12:17
